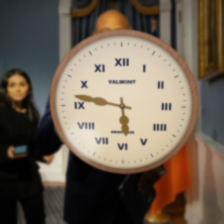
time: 5:47
